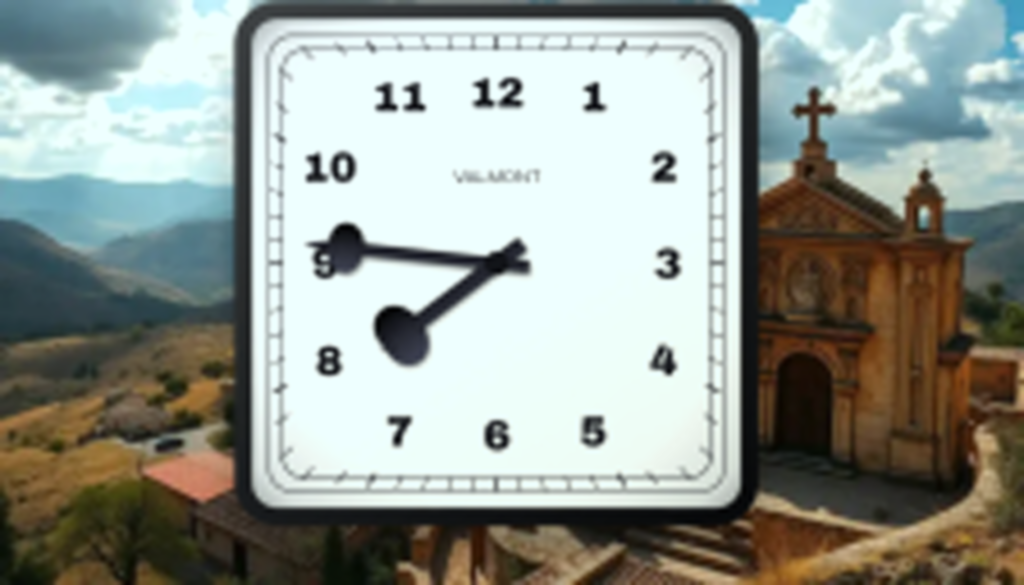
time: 7:46
